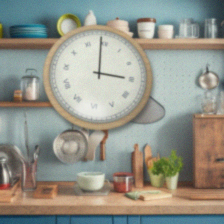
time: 2:59
